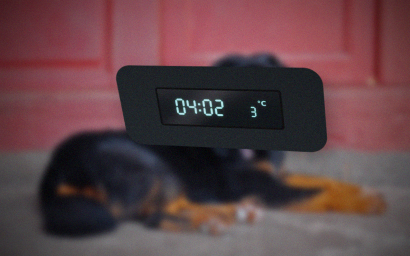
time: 4:02
